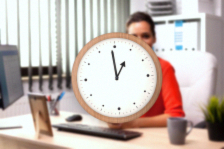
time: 12:59
